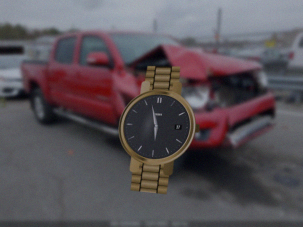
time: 5:57
